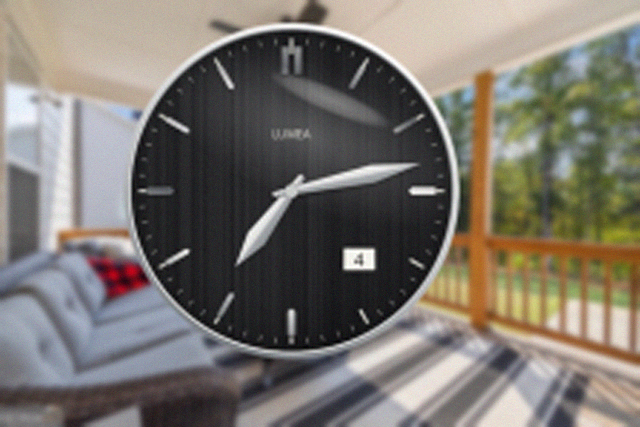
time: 7:13
